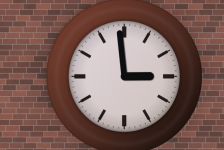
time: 2:59
